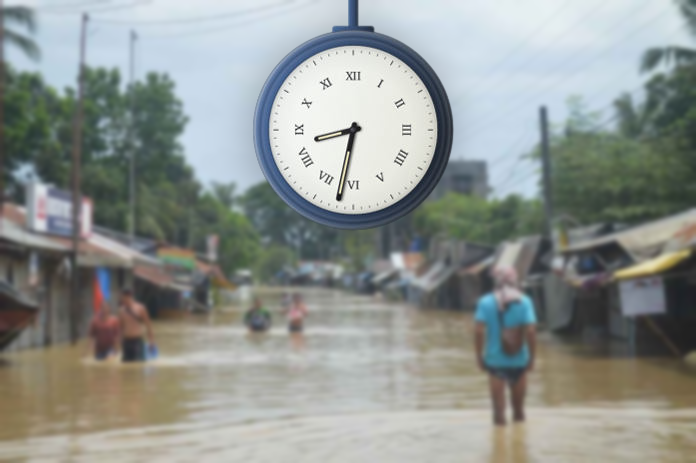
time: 8:32
